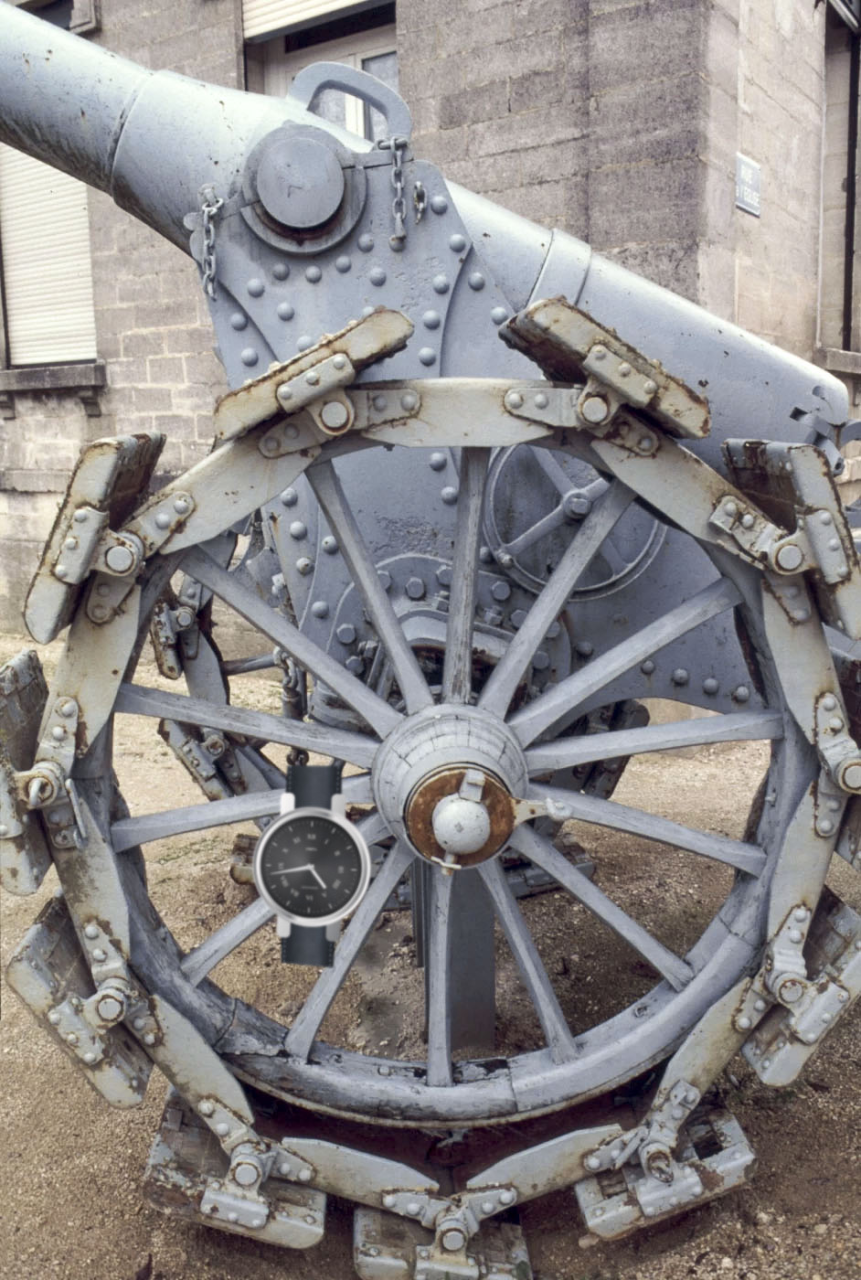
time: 4:43
